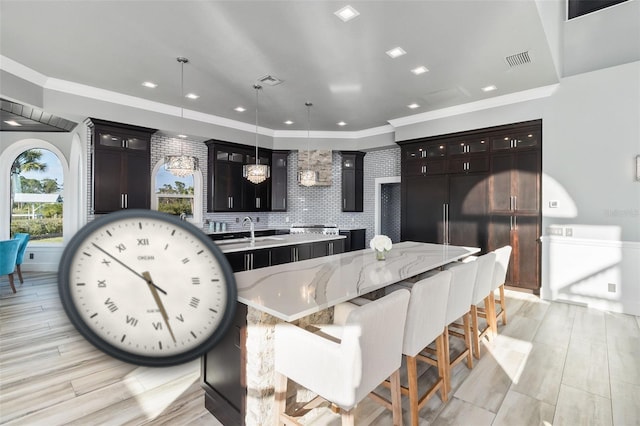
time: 5:27:52
